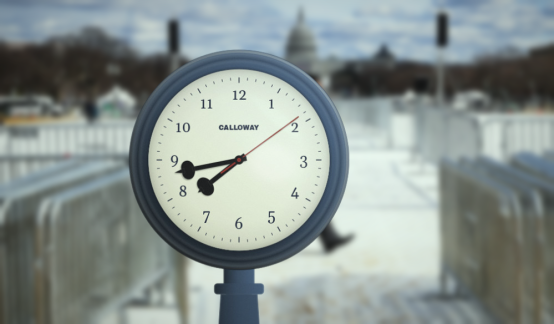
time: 7:43:09
